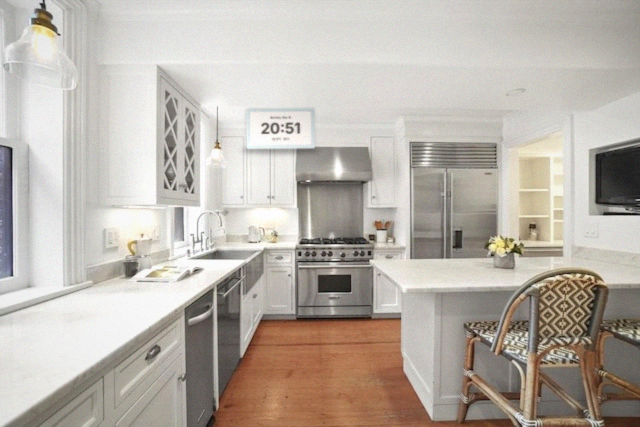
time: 20:51
